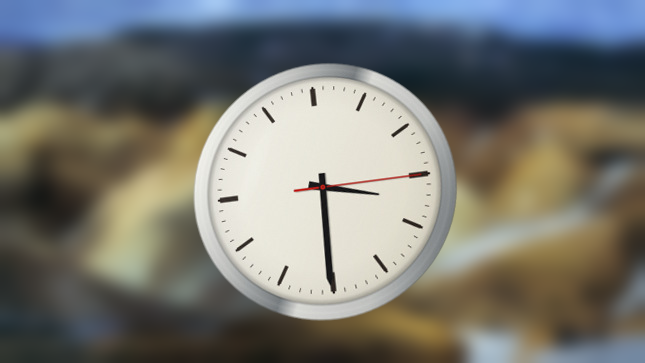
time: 3:30:15
